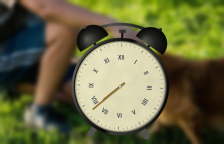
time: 7:38
